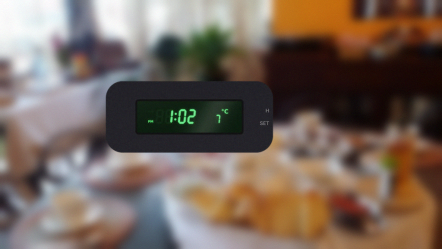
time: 1:02
